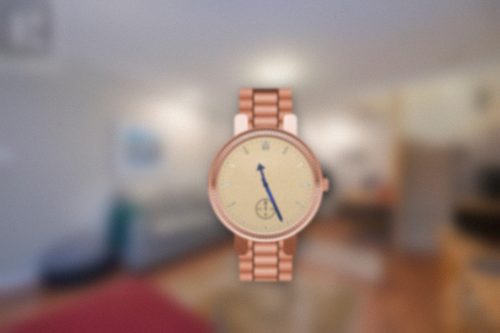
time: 11:26
